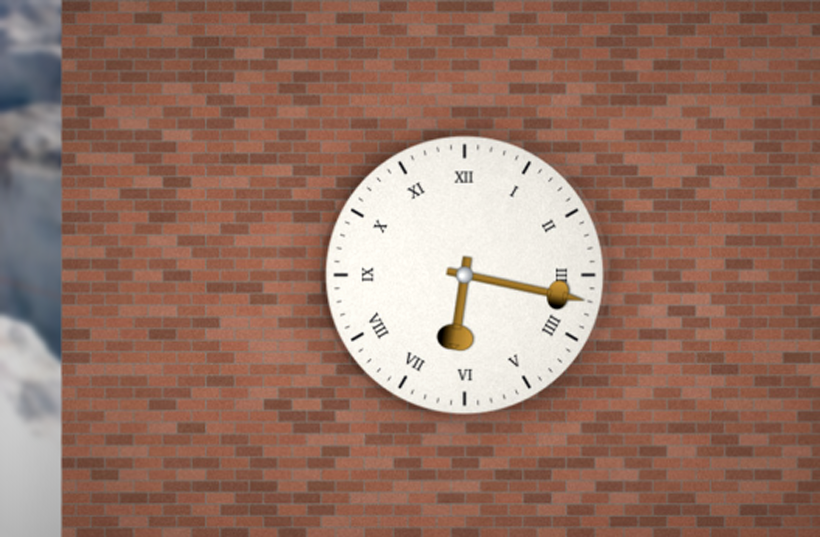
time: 6:17
